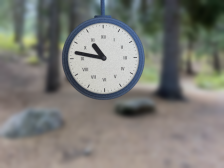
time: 10:47
